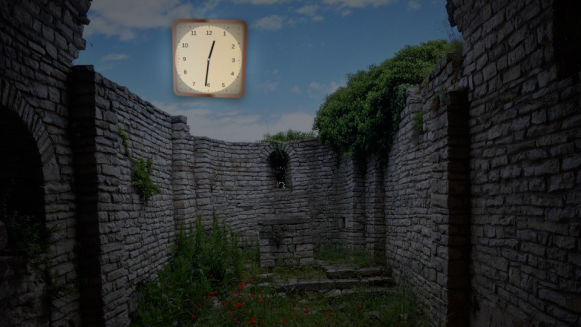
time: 12:31
